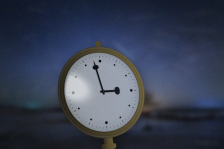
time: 2:58
